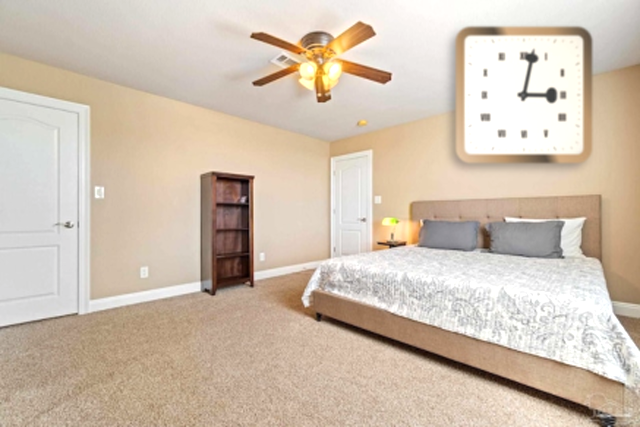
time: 3:02
